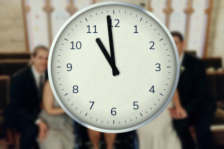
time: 10:59
